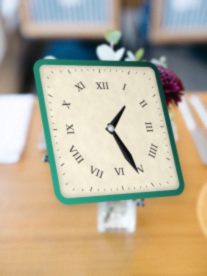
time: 1:26
